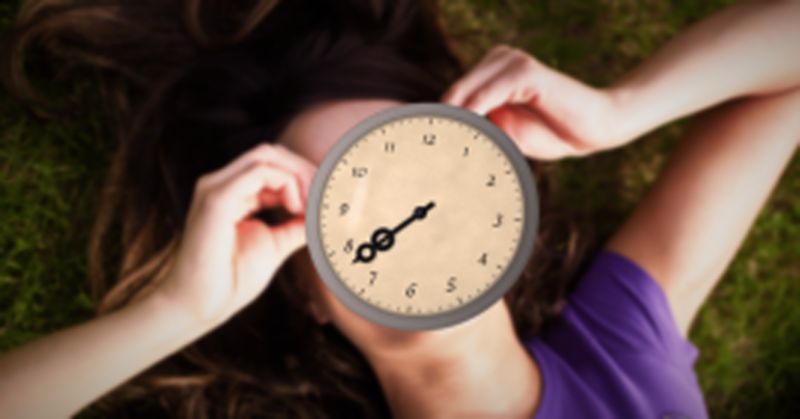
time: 7:38
